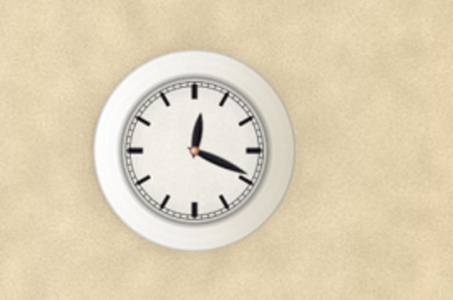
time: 12:19
